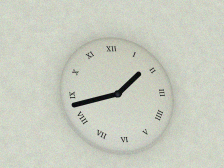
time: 1:43
